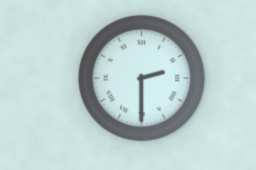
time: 2:30
